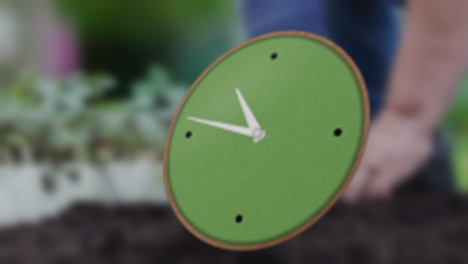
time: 10:47
